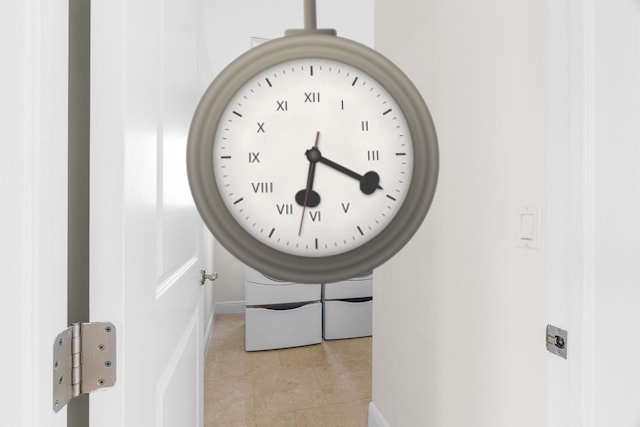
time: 6:19:32
